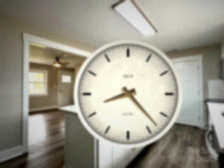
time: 8:23
